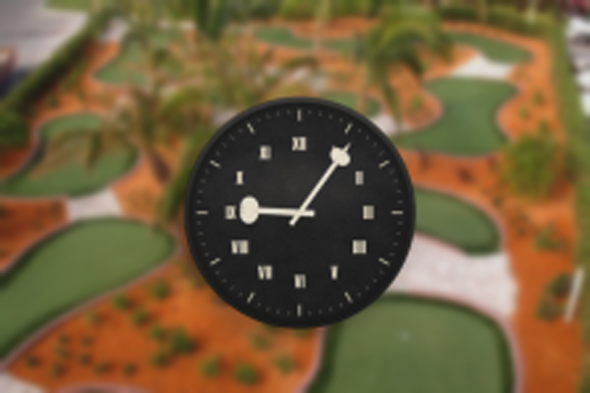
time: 9:06
